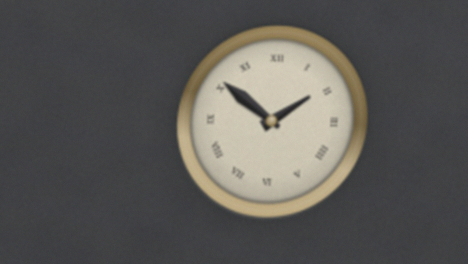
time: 1:51
